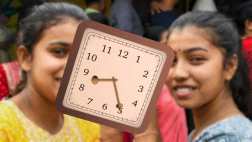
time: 8:25
